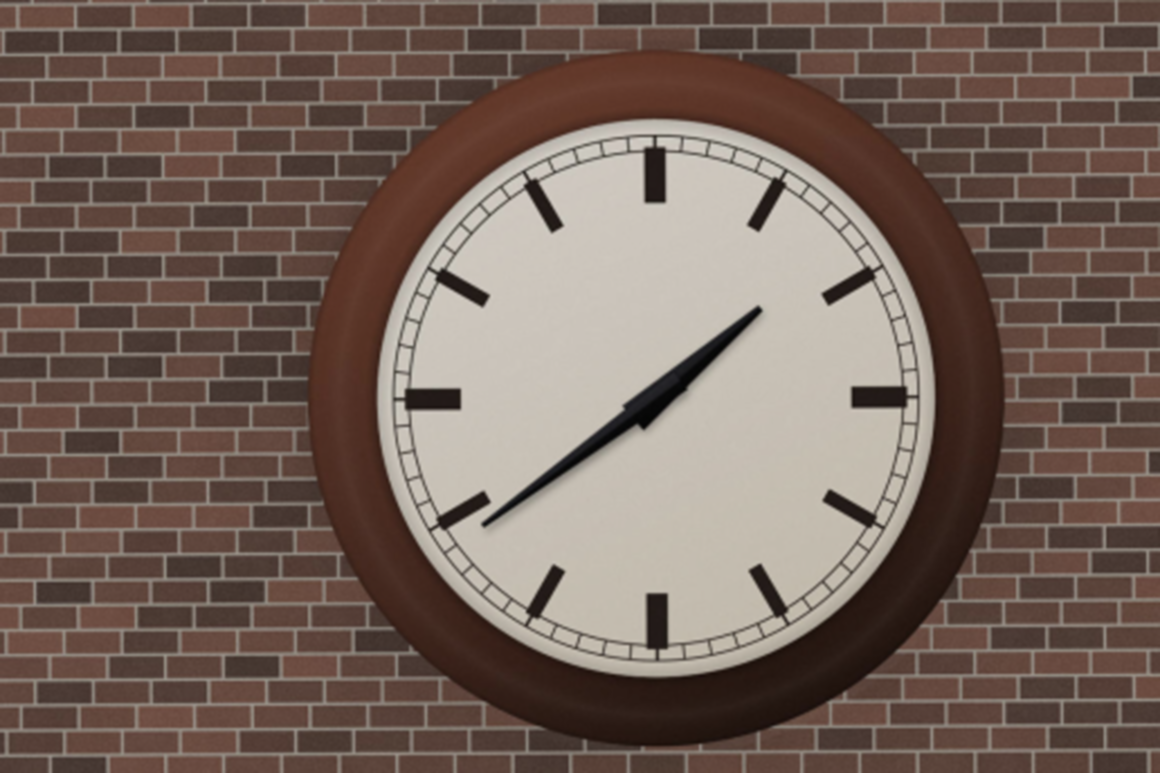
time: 1:39
